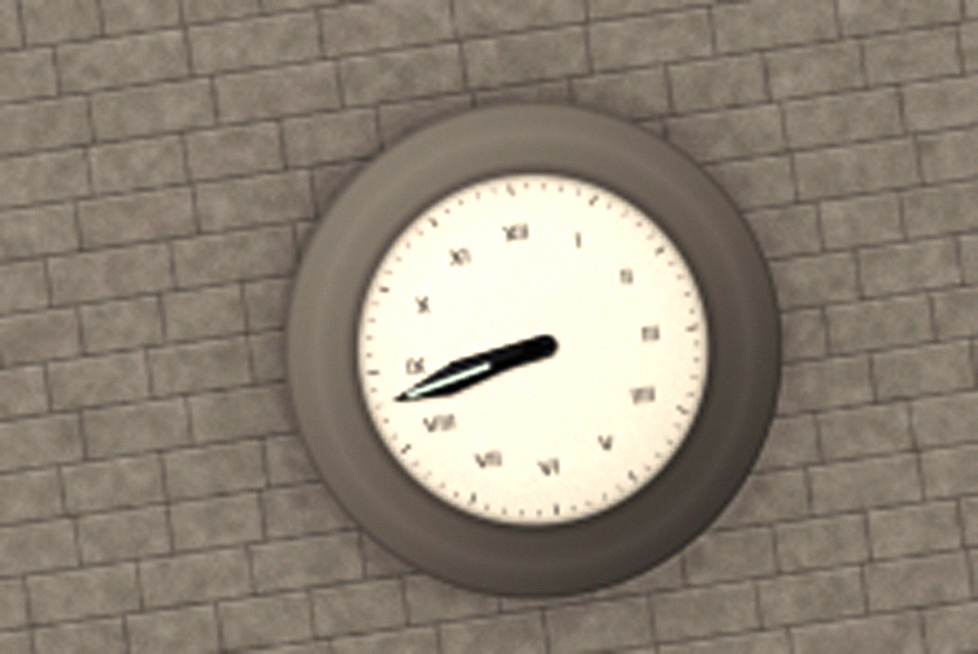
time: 8:43
